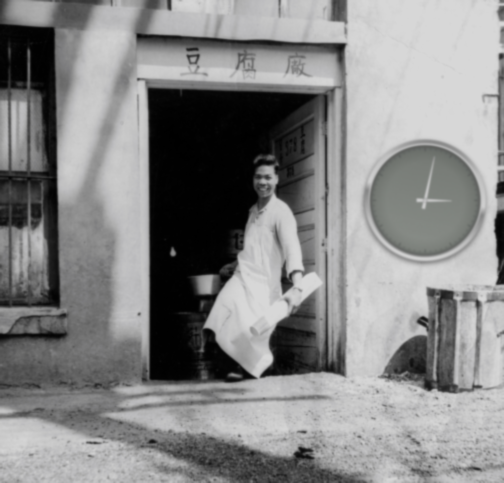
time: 3:02
